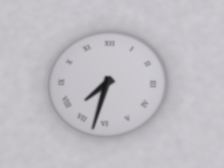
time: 7:32
